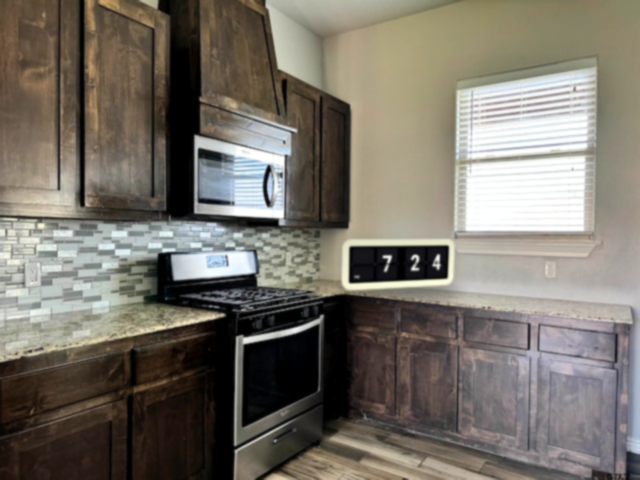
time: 7:24
